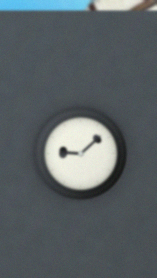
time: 9:08
